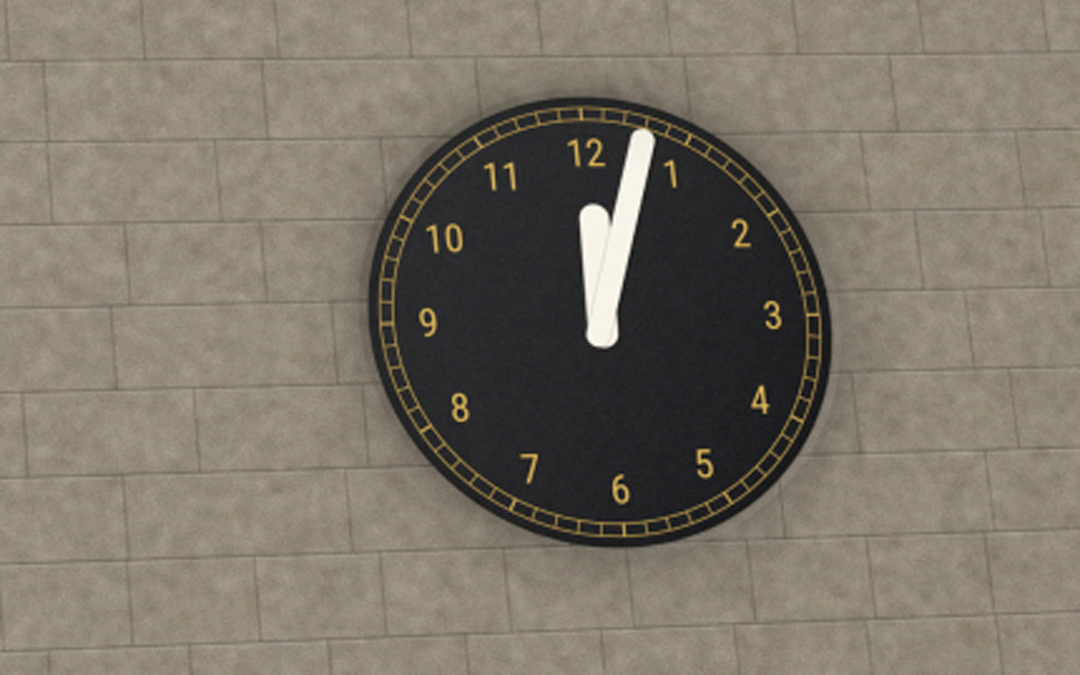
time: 12:03
